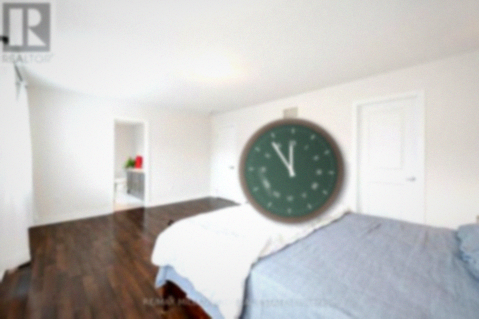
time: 11:54
